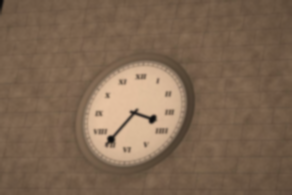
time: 3:36
